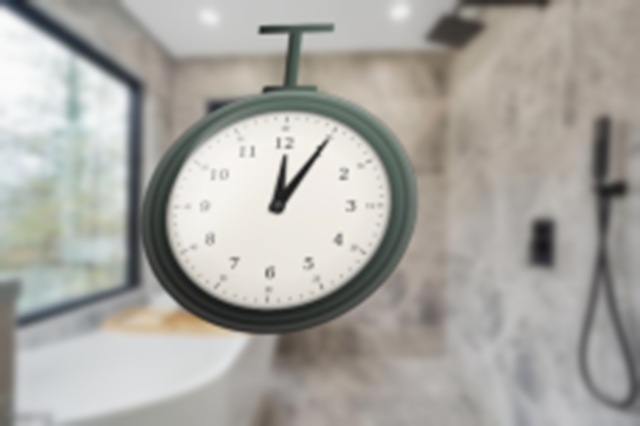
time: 12:05
